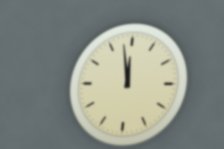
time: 11:58
